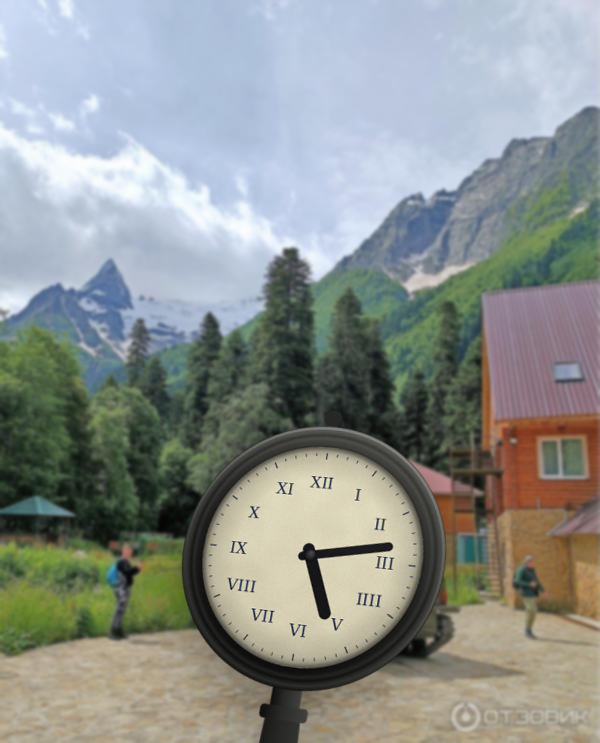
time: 5:13
